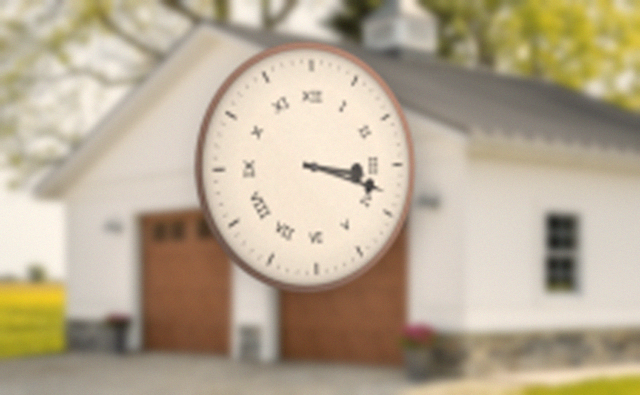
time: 3:18
